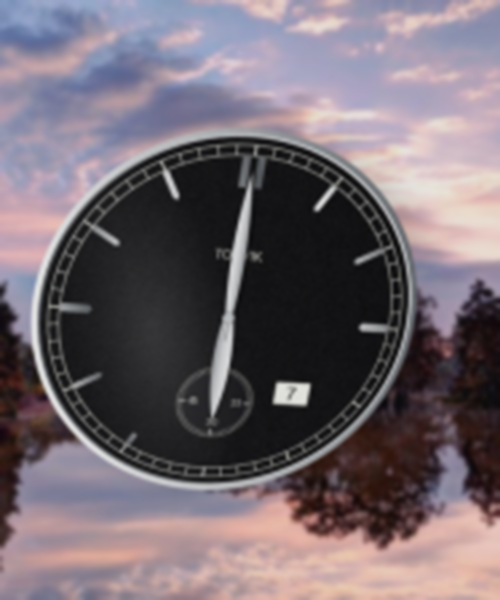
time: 6:00
